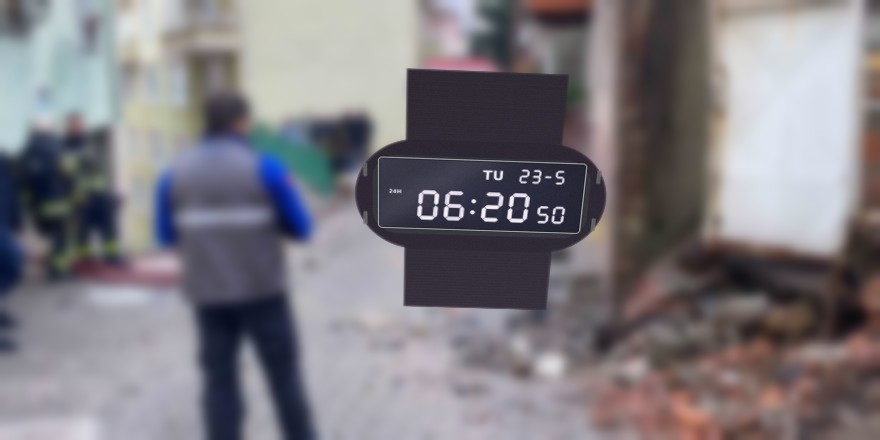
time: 6:20:50
